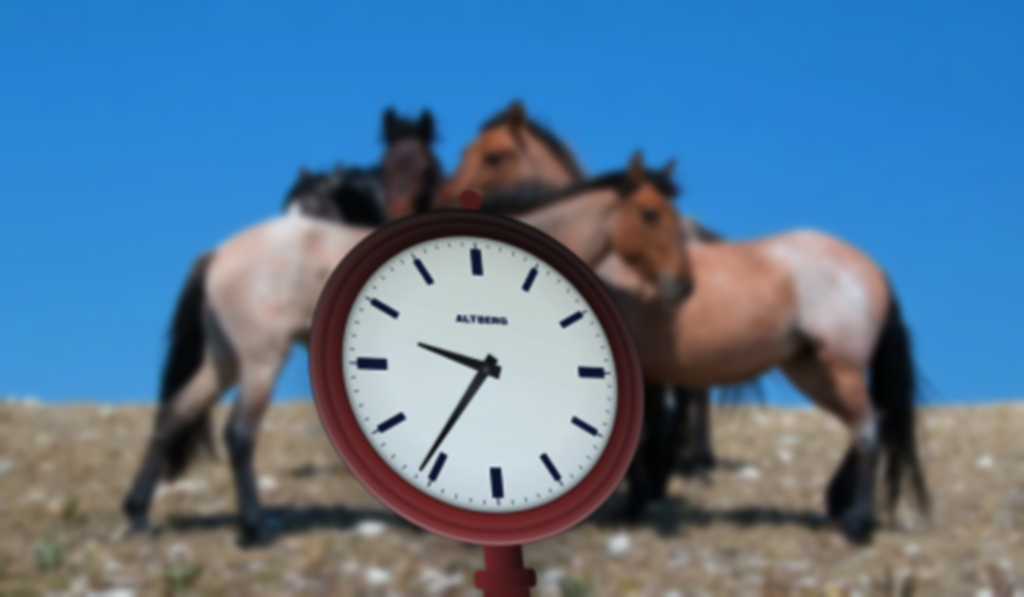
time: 9:36
